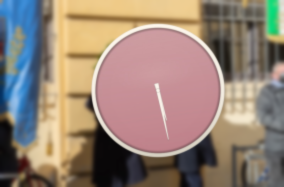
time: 5:28
